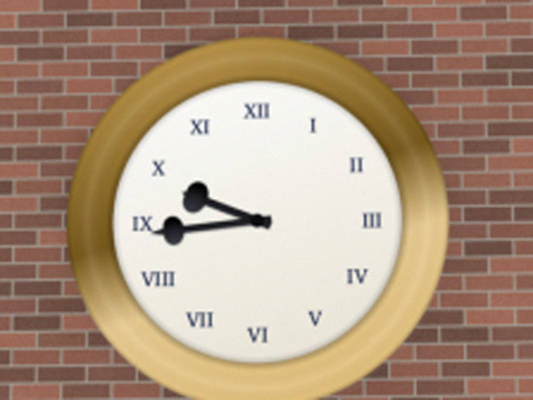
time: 9:44
